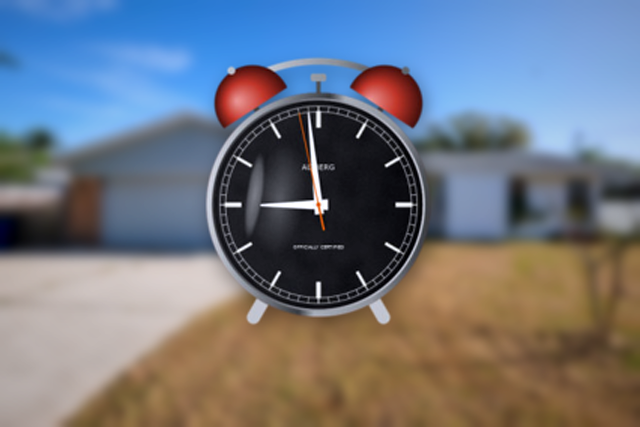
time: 8:58:58
